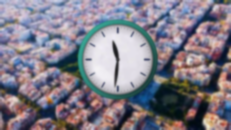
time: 11:31
